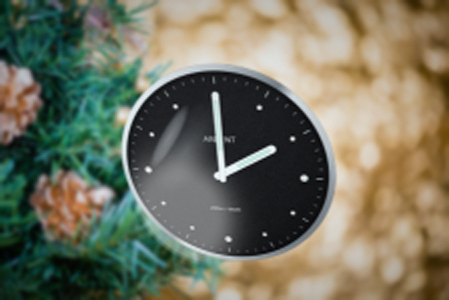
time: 2:00
